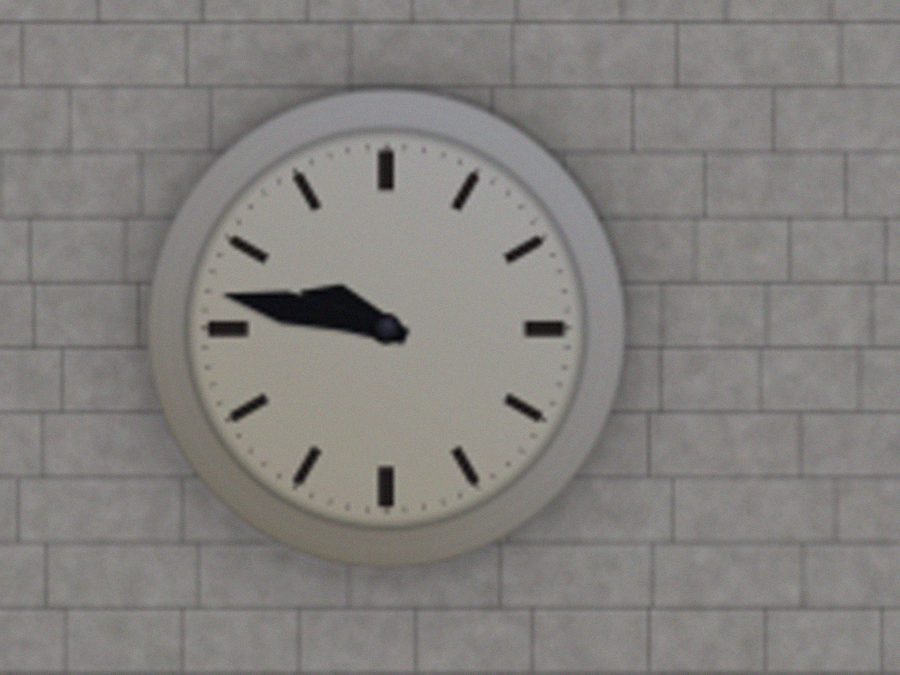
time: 9:47
